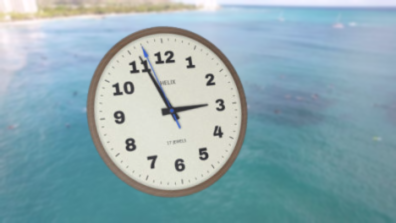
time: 2:55:57
